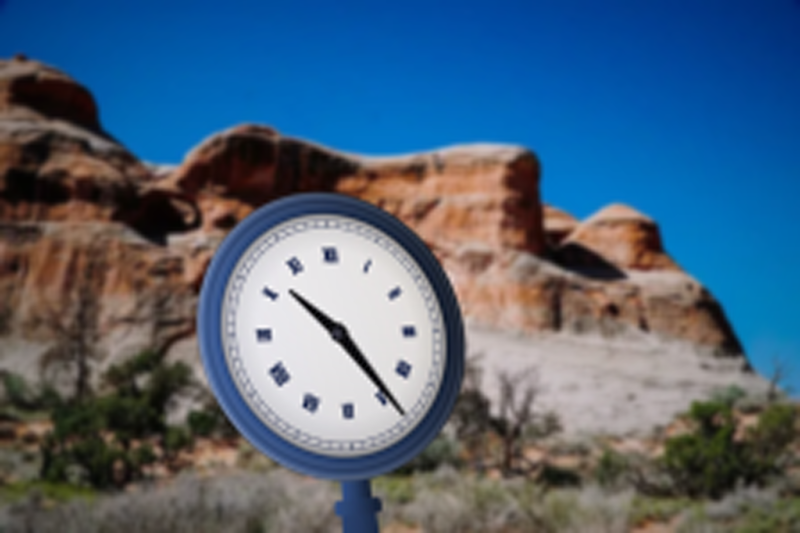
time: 10:24
